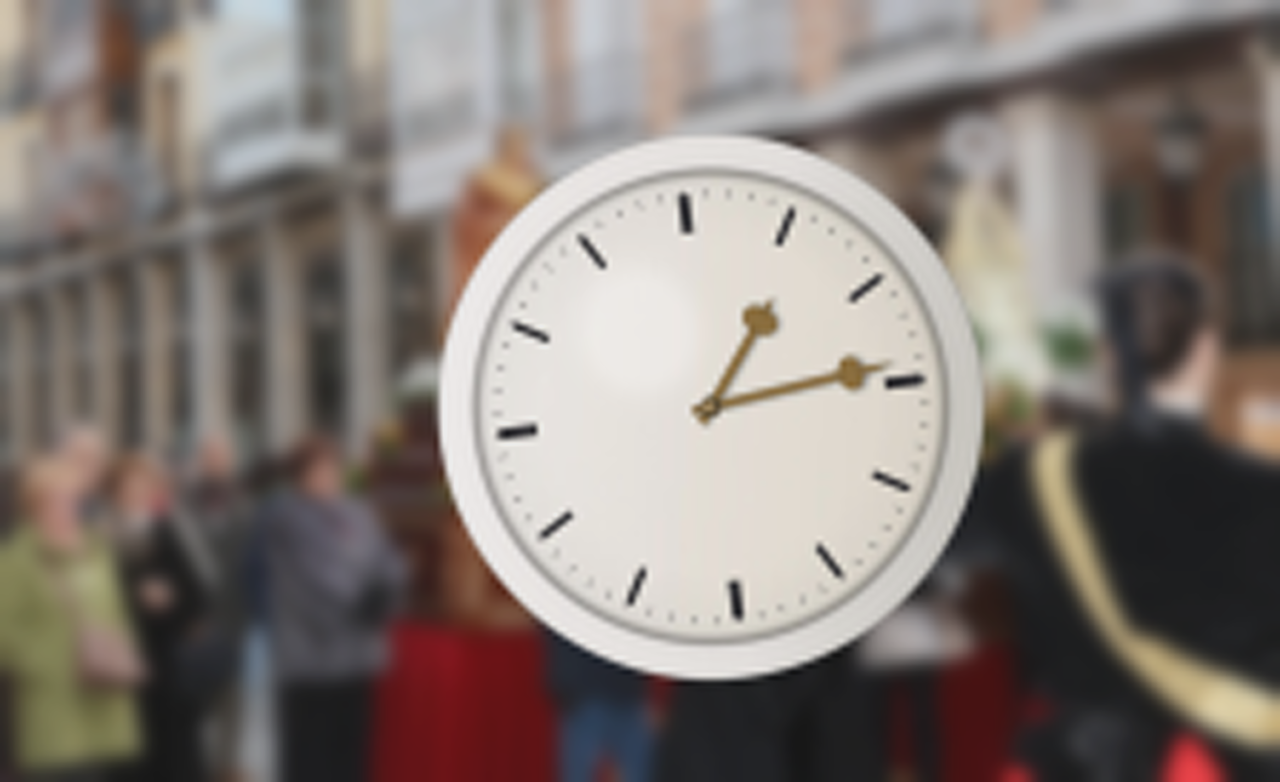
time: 1:14
